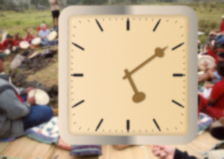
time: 5:09
